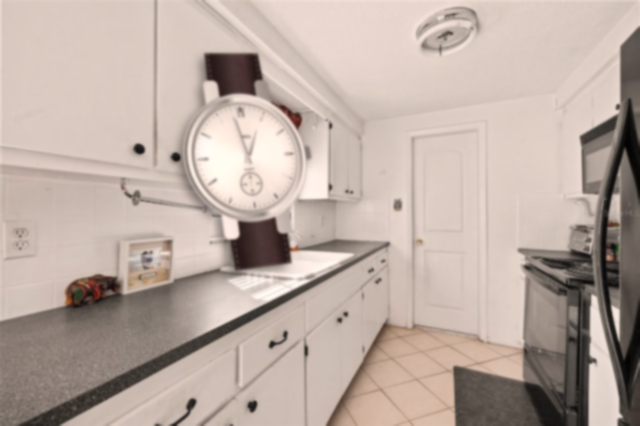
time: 12:58
